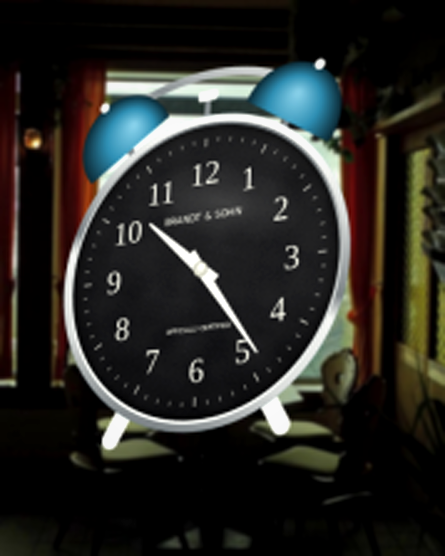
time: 10:24
